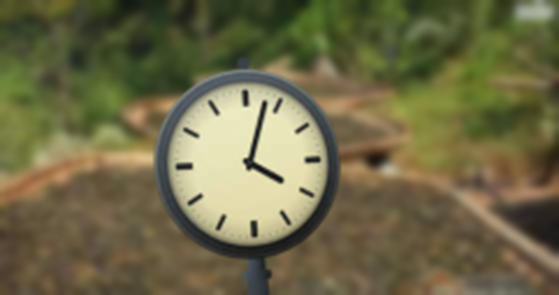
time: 4:03
